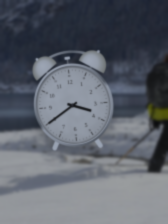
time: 3:40
